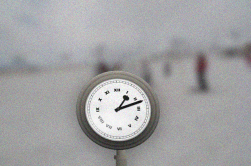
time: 1:12
